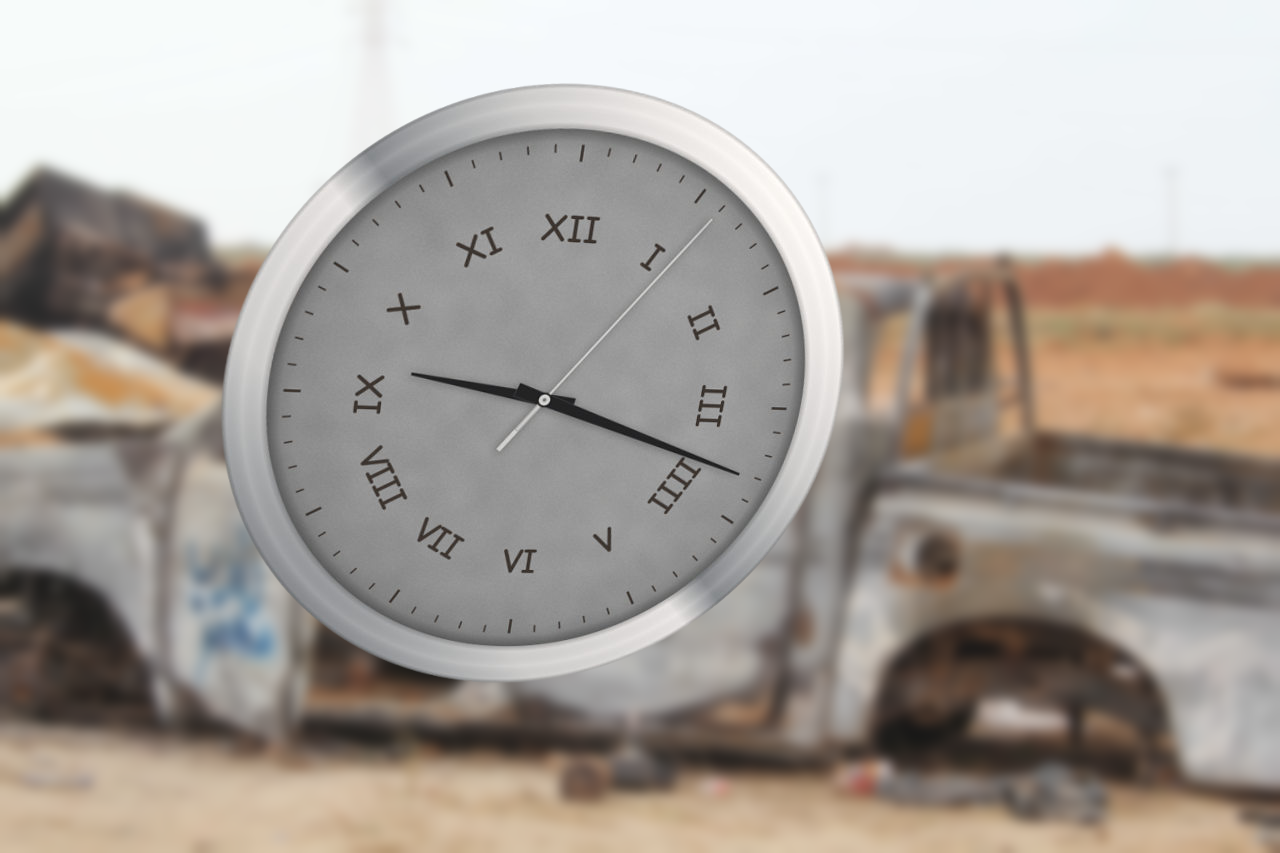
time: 9:18:06
